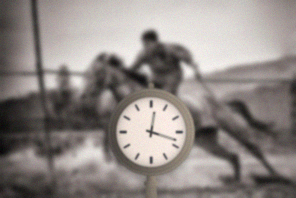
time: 12:18
